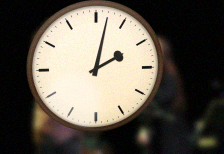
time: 2:02
